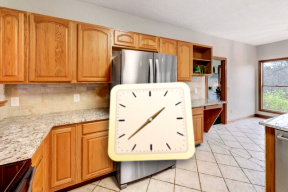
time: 1:38
